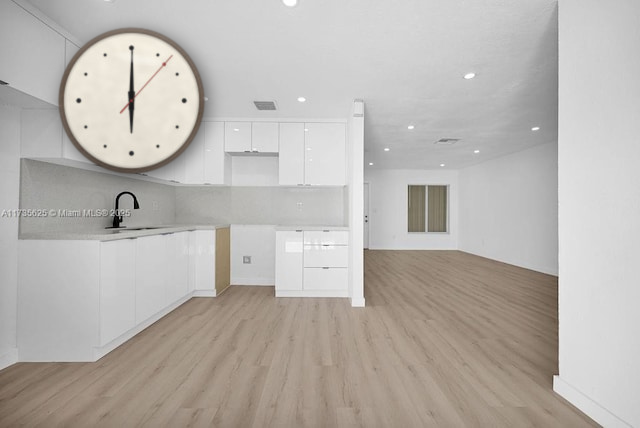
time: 6:00:07
